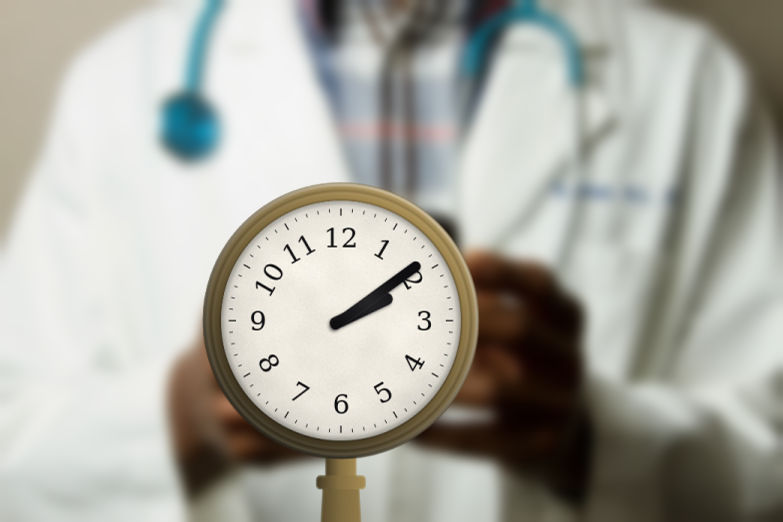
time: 2:09
